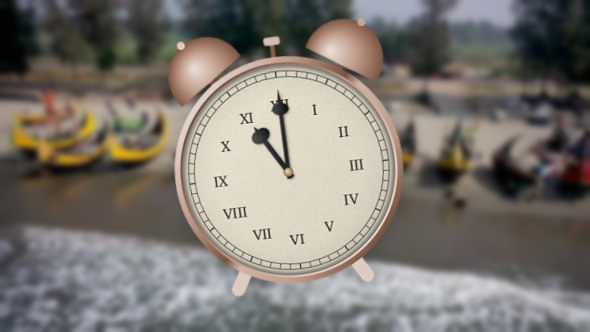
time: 11:00
